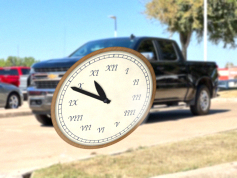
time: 10:49
